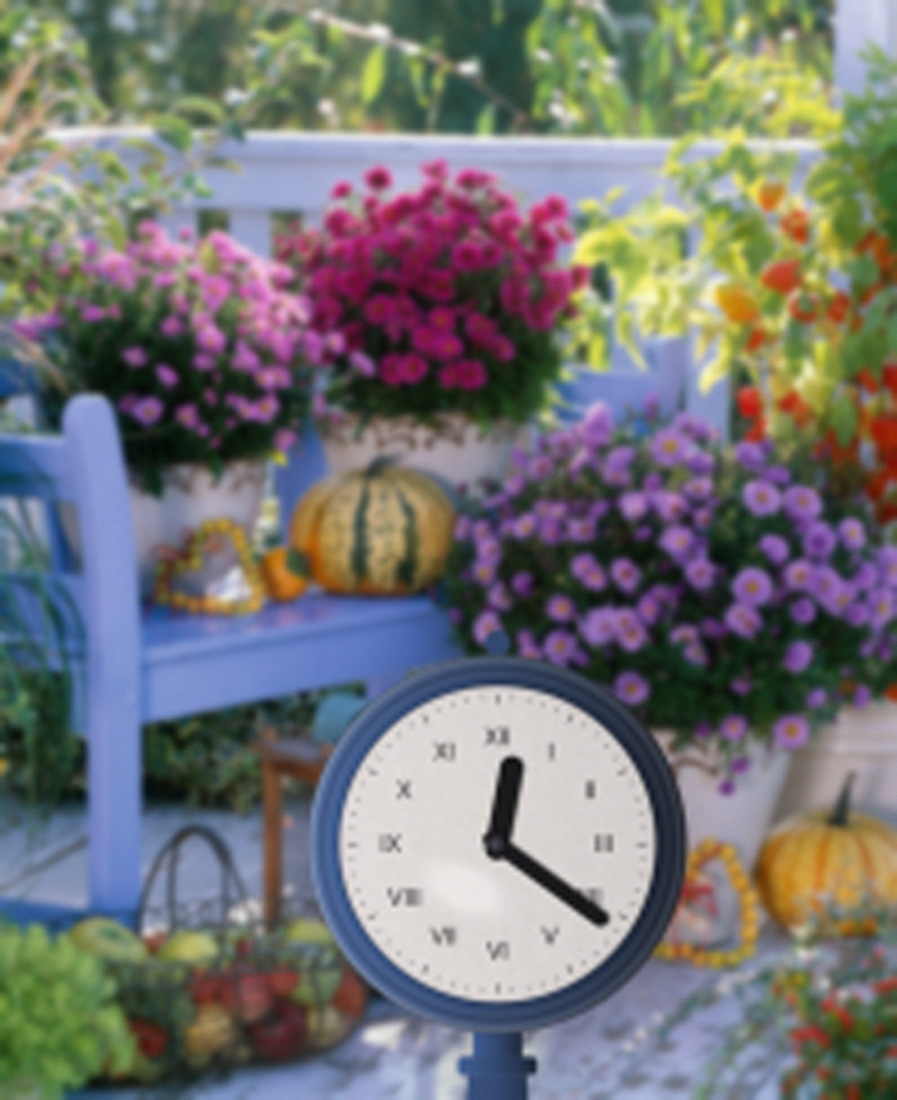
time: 12:21
